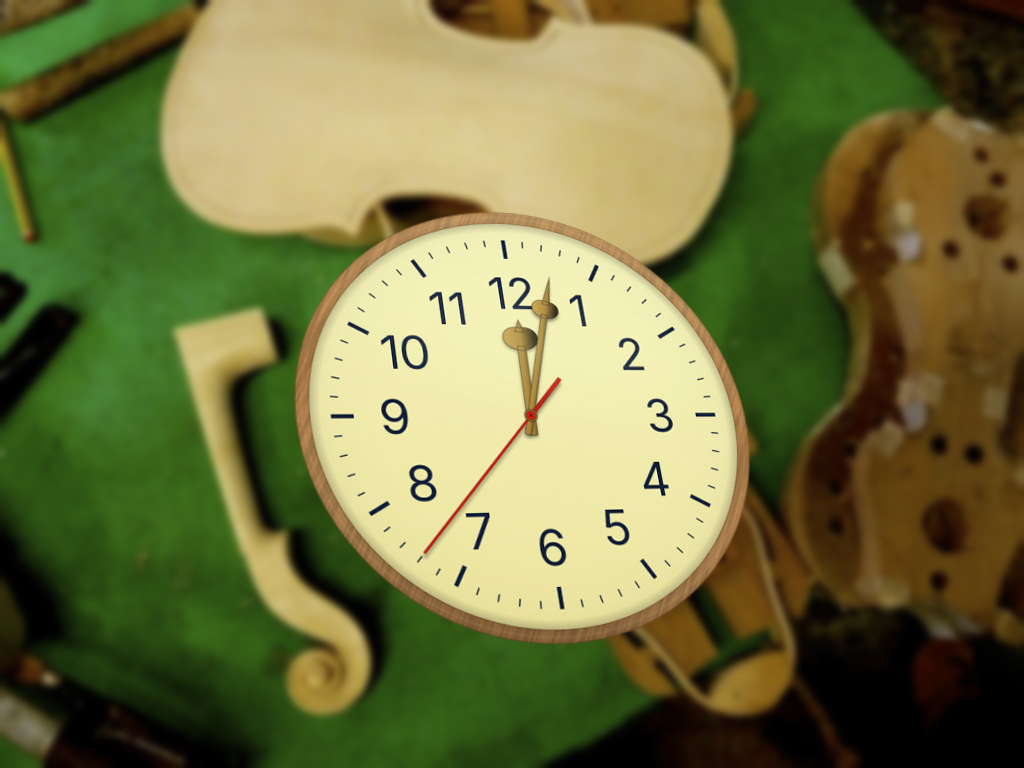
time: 12:02:37
